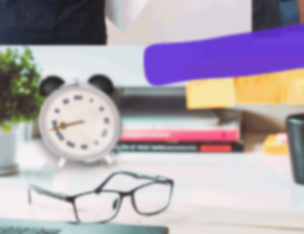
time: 8:43
